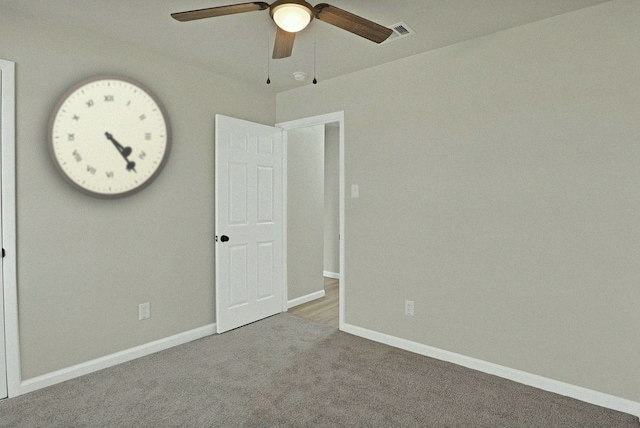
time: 4:24
